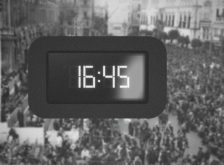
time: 16:45
